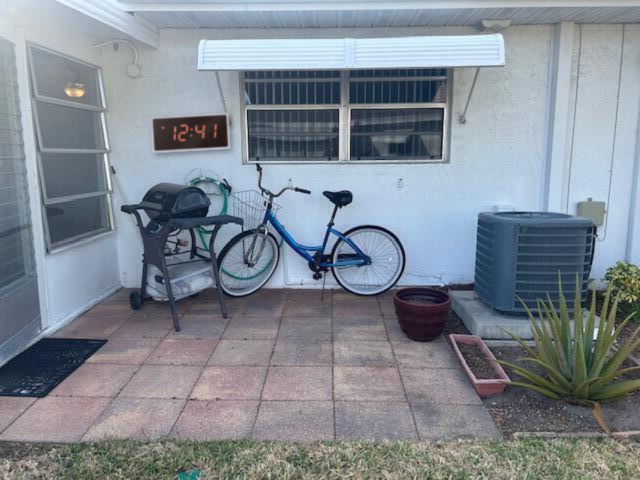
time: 12:41
